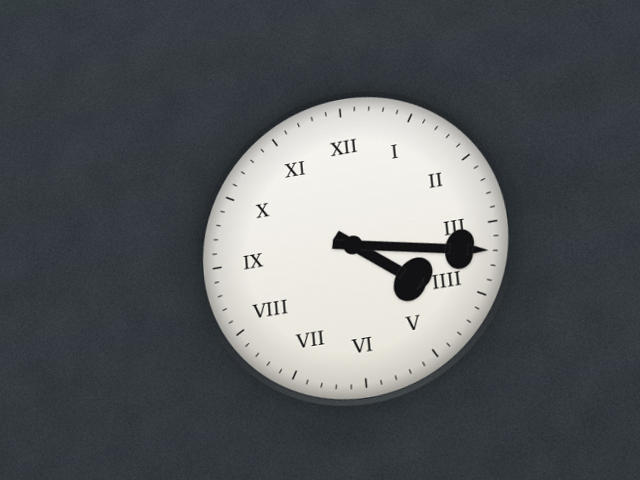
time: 4:17
